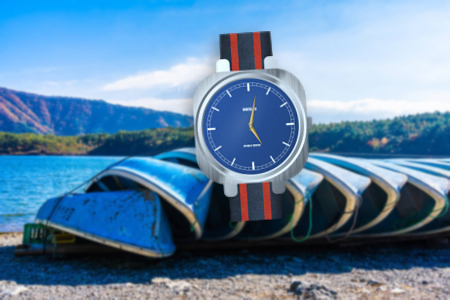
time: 5:02
